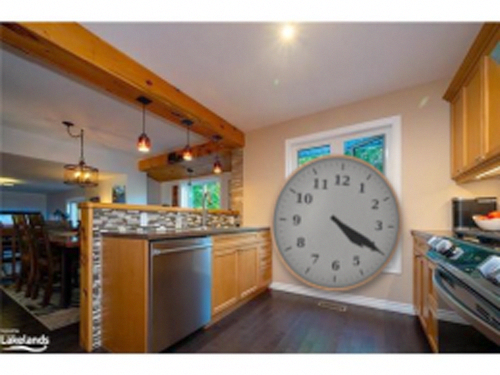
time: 4:20
